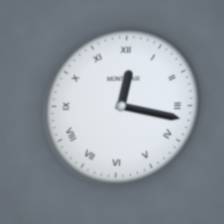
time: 12:17
